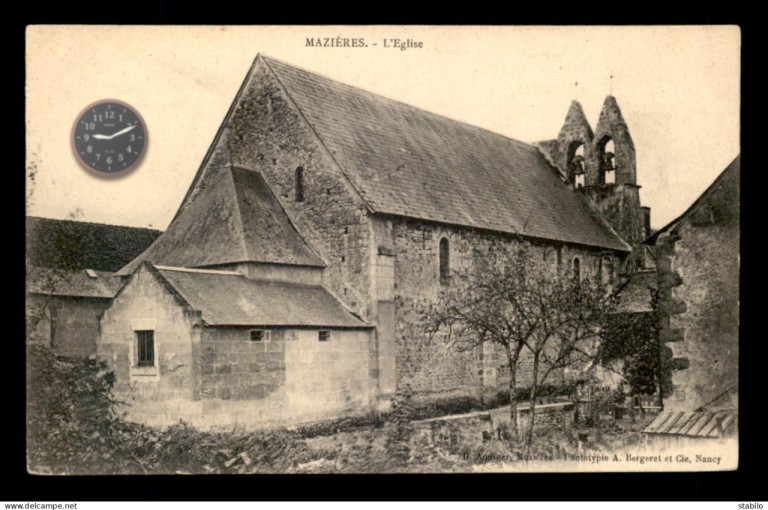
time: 9:11
